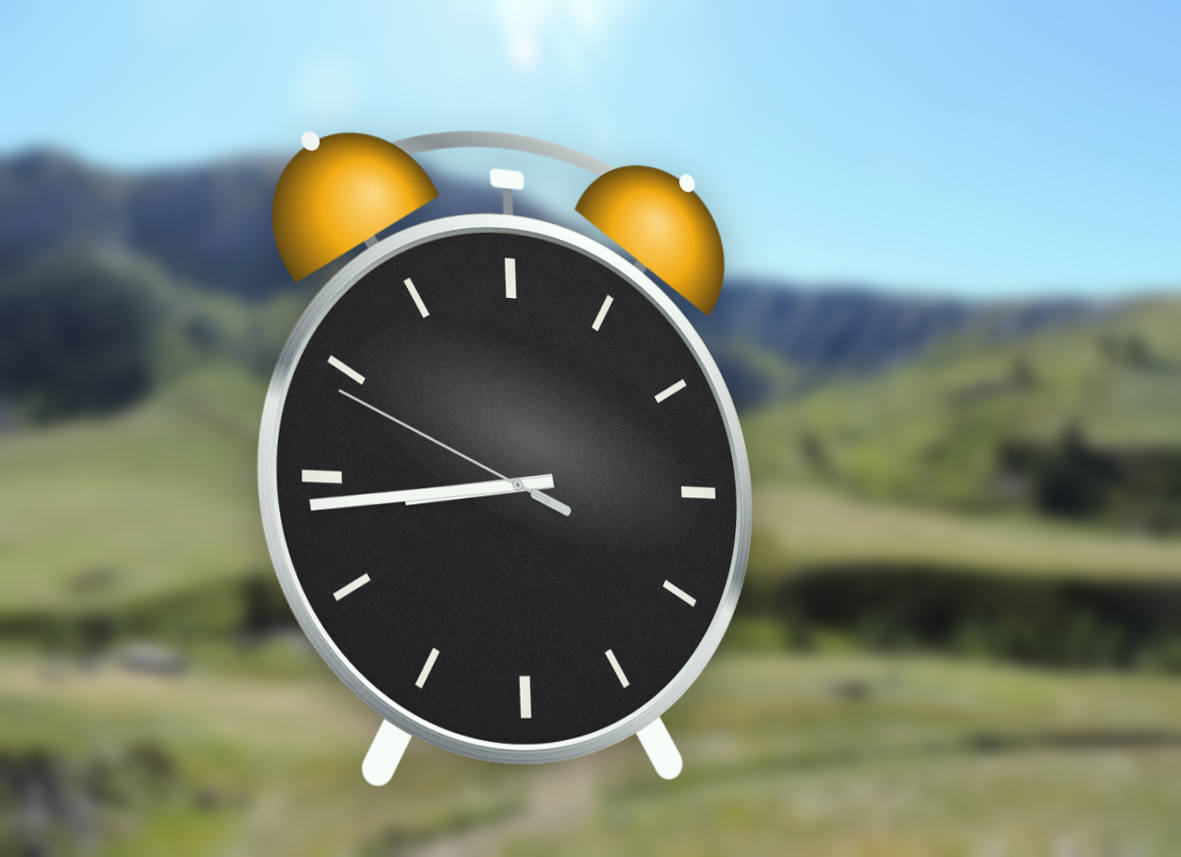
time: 8:43:49
